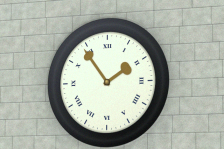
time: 1:54
